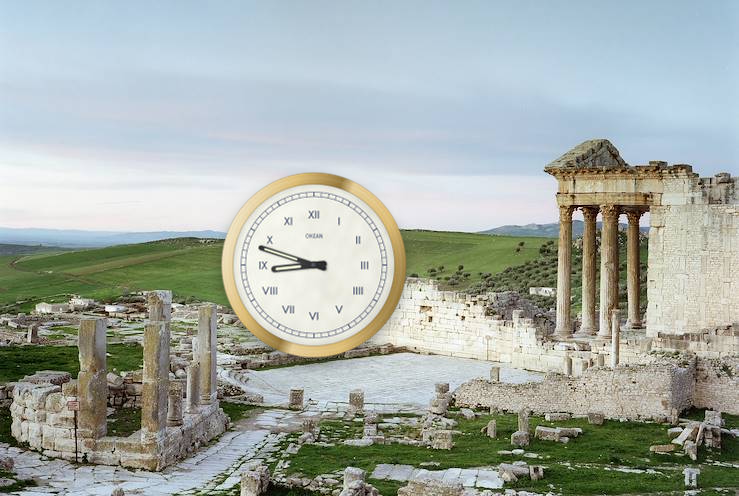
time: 8:48
